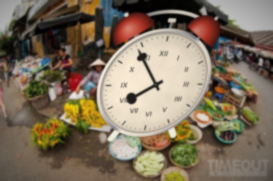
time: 7:54
